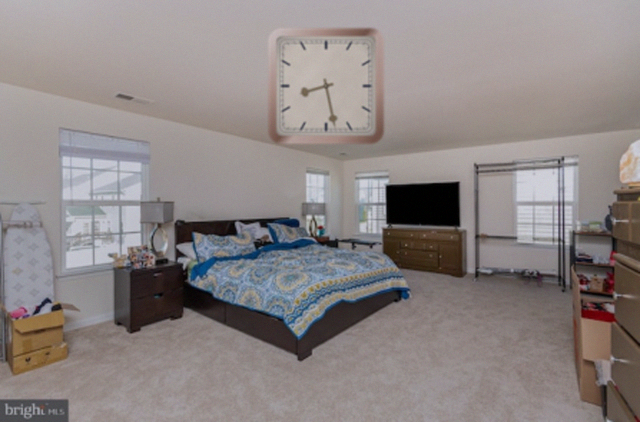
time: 8:28
